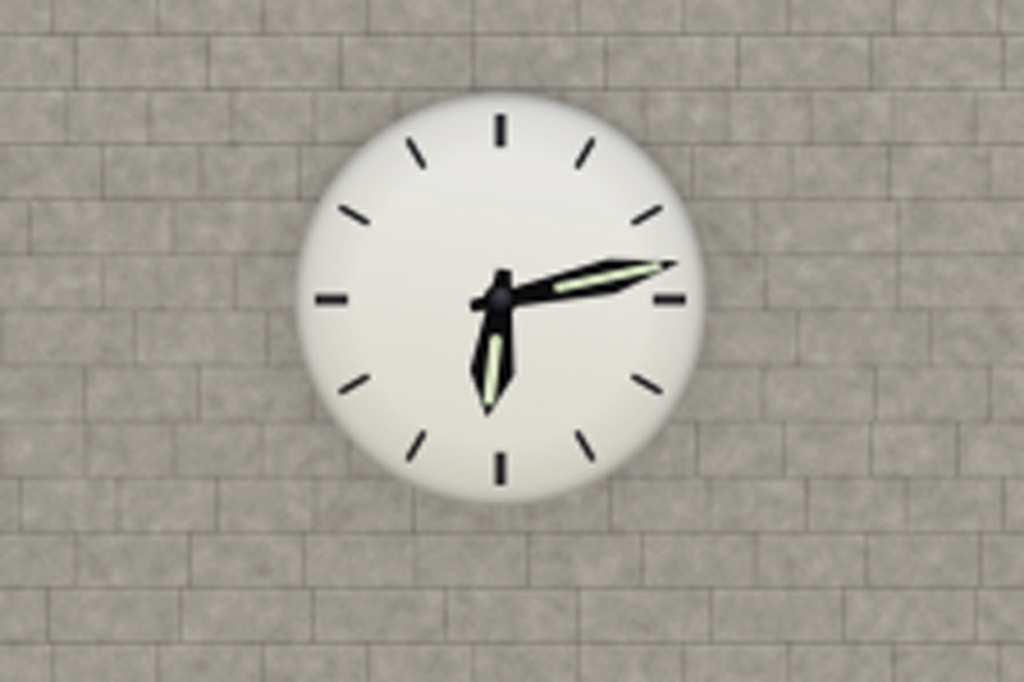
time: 6:13
